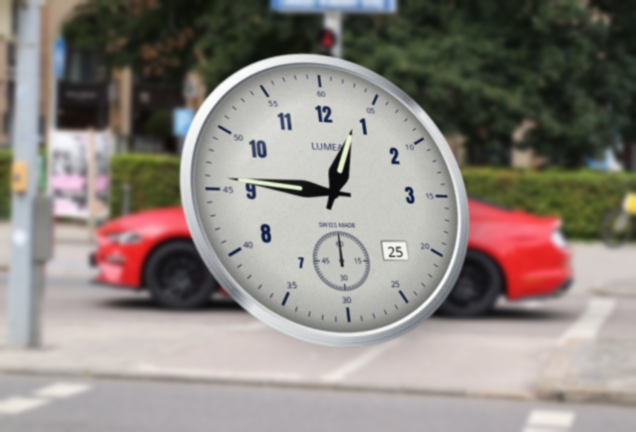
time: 12:46
